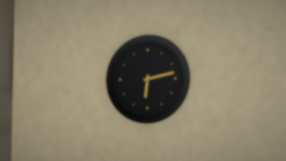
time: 6:13
